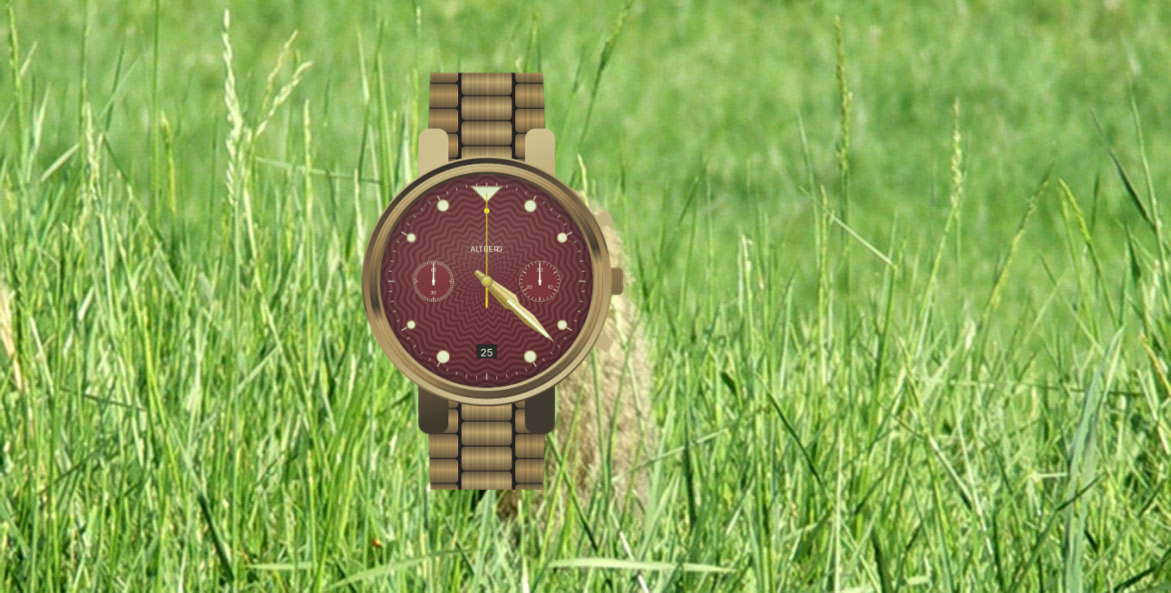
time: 4:22
